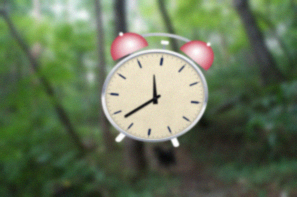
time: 11:38
